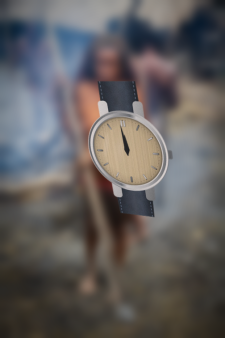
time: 11:59
